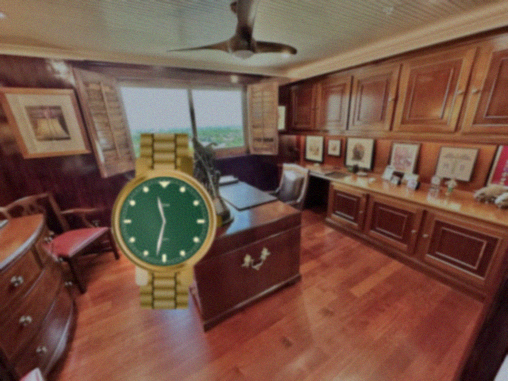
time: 11:32
